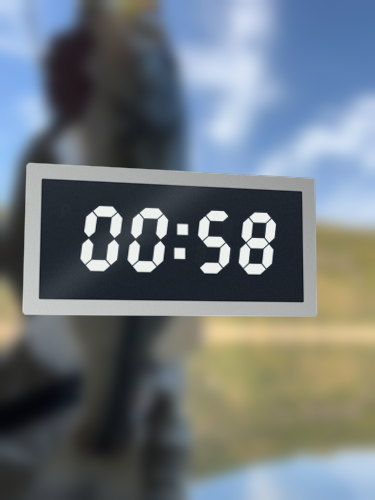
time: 0:58
